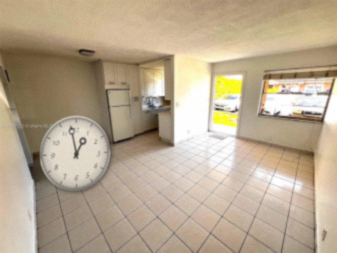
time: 12:58
